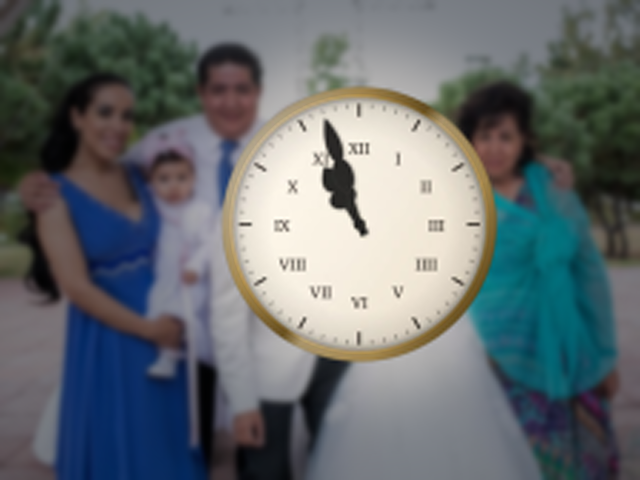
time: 10:57
